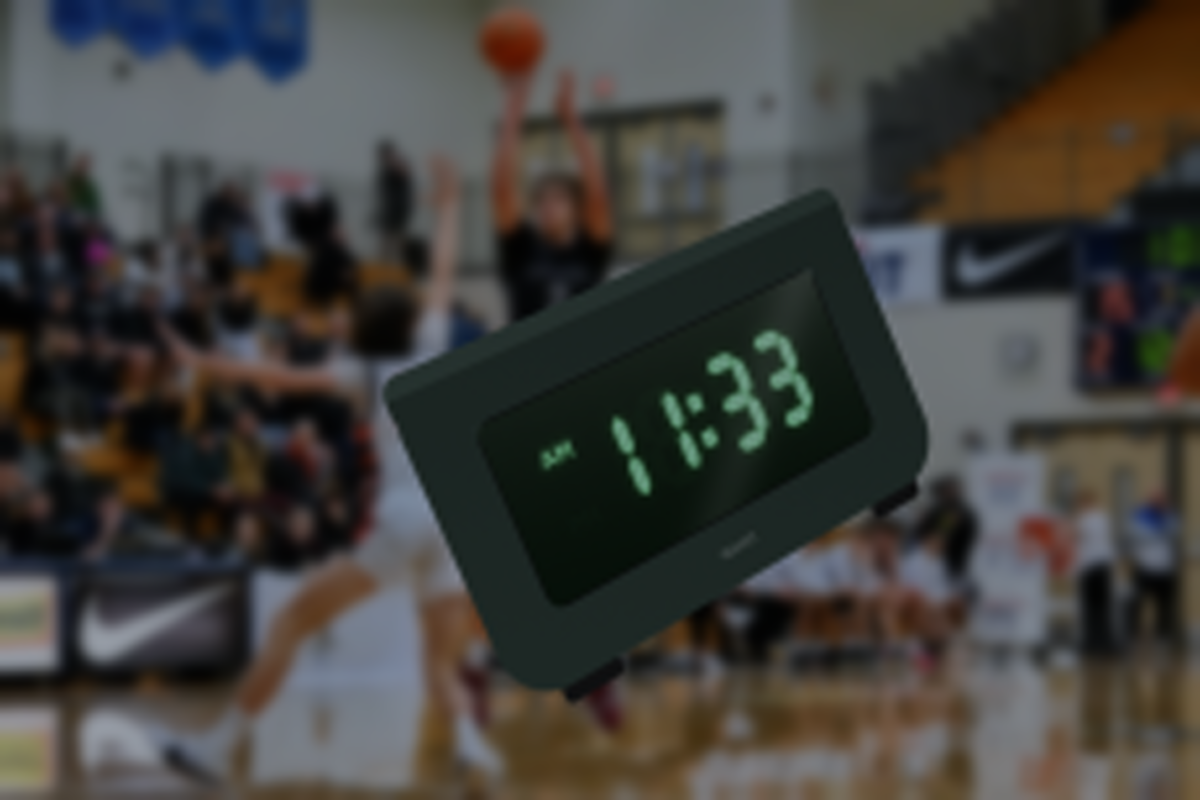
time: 11:33
